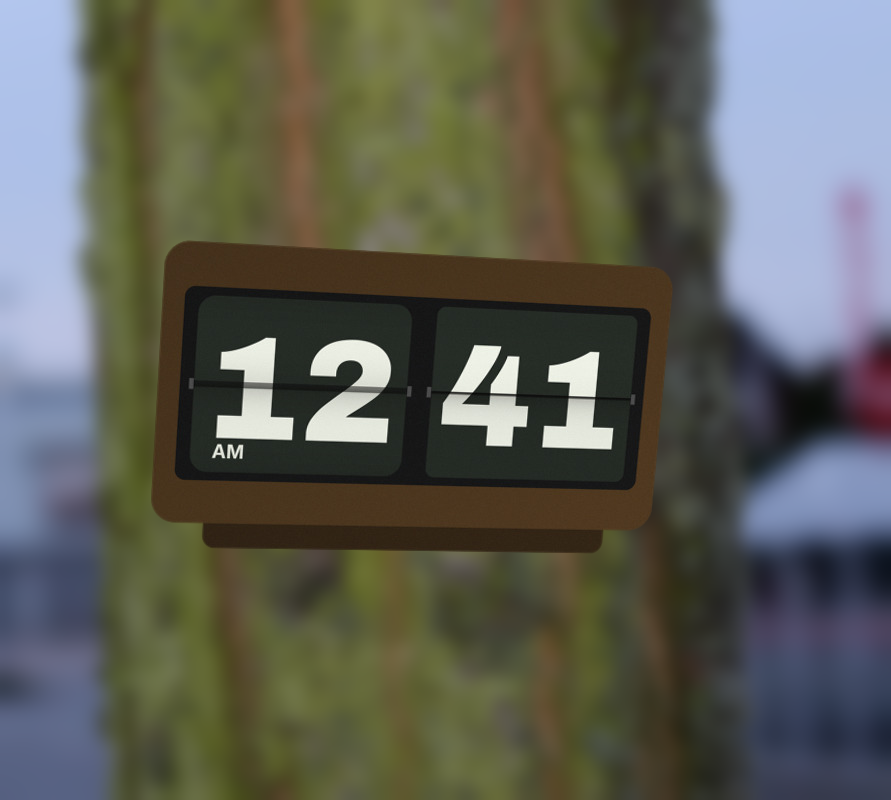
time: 12:41
